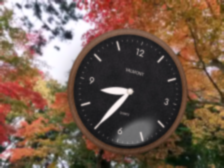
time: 8:35
